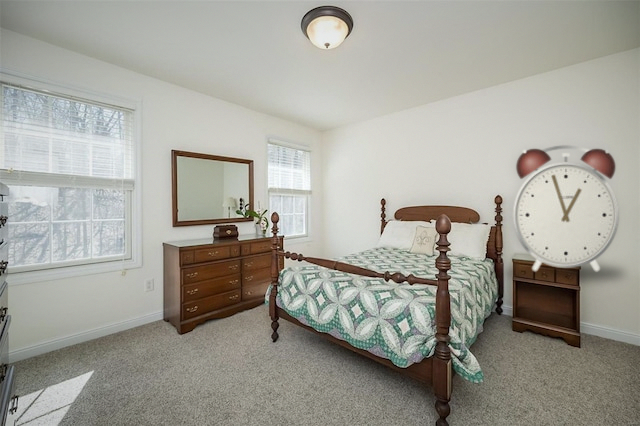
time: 12:57
